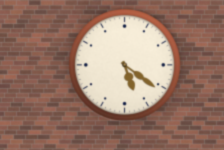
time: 5:21
